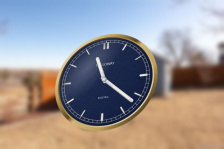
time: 11:22
